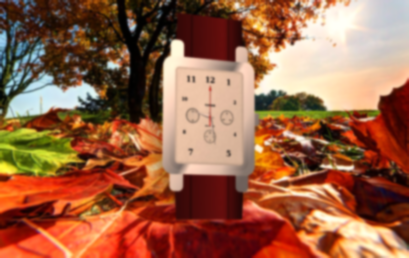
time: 9:28
